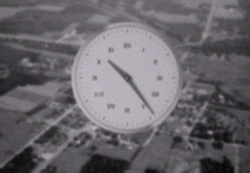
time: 10:24
